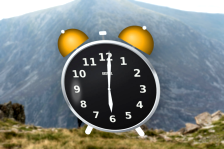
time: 6:01
